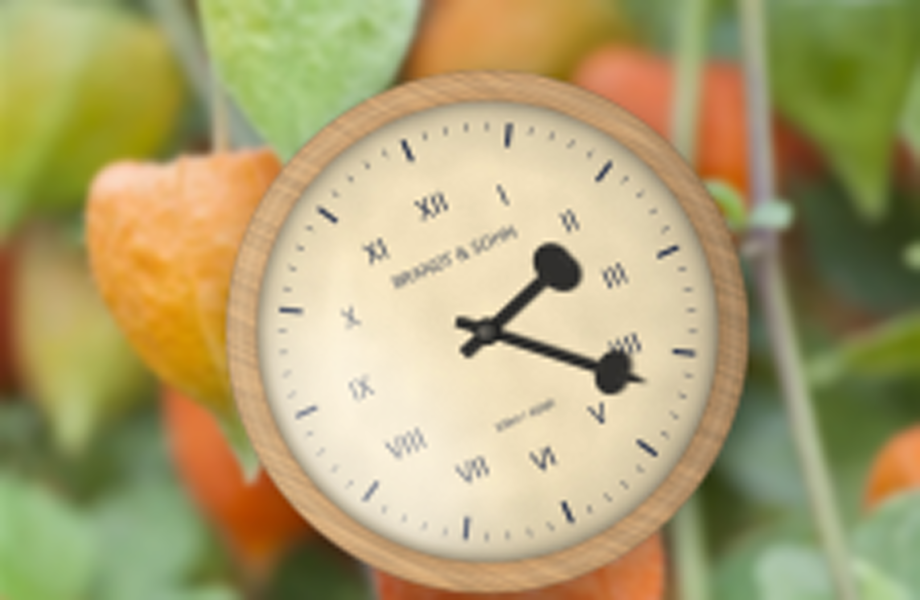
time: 2:22
